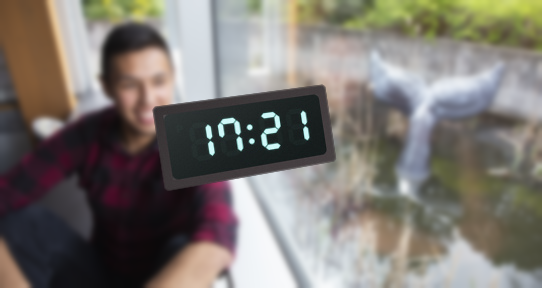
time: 17:21
